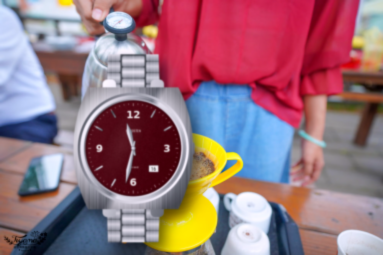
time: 11:32
